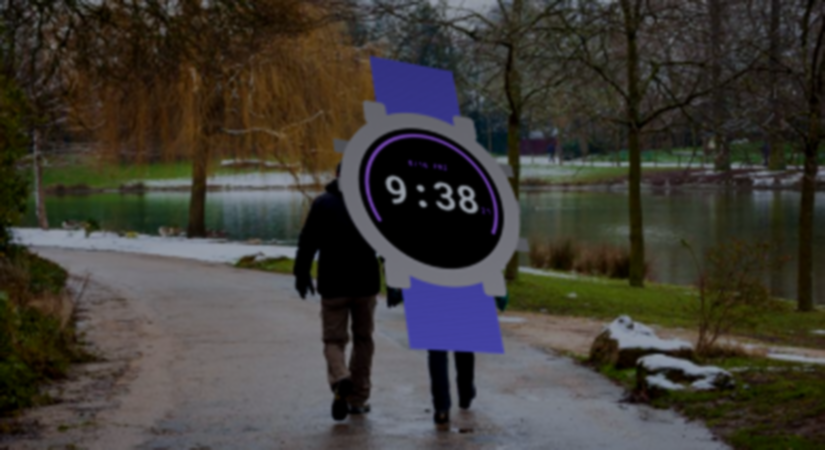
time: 9:38
